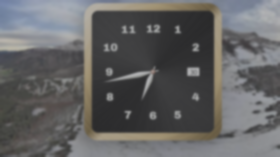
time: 6:43
